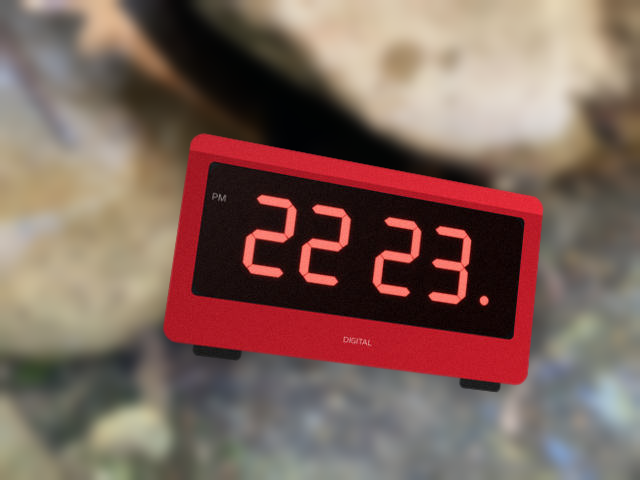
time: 22:23
